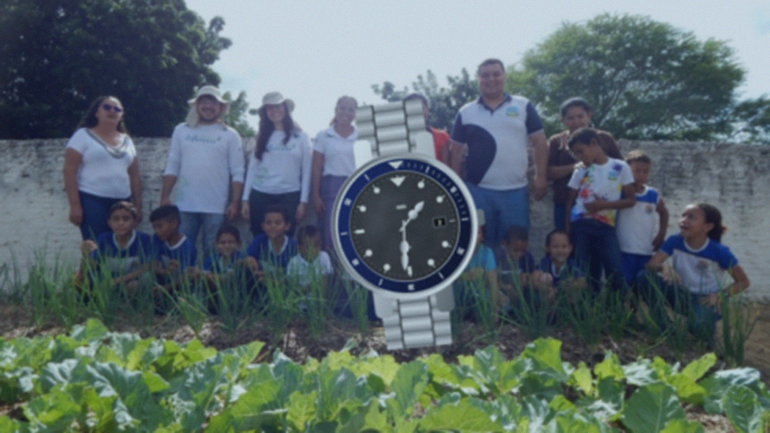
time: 1:31
